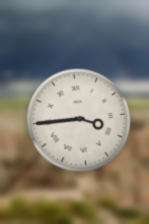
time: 3:45
